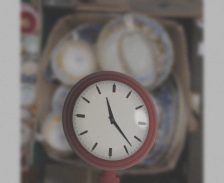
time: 11:23
